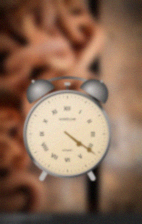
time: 4:21
